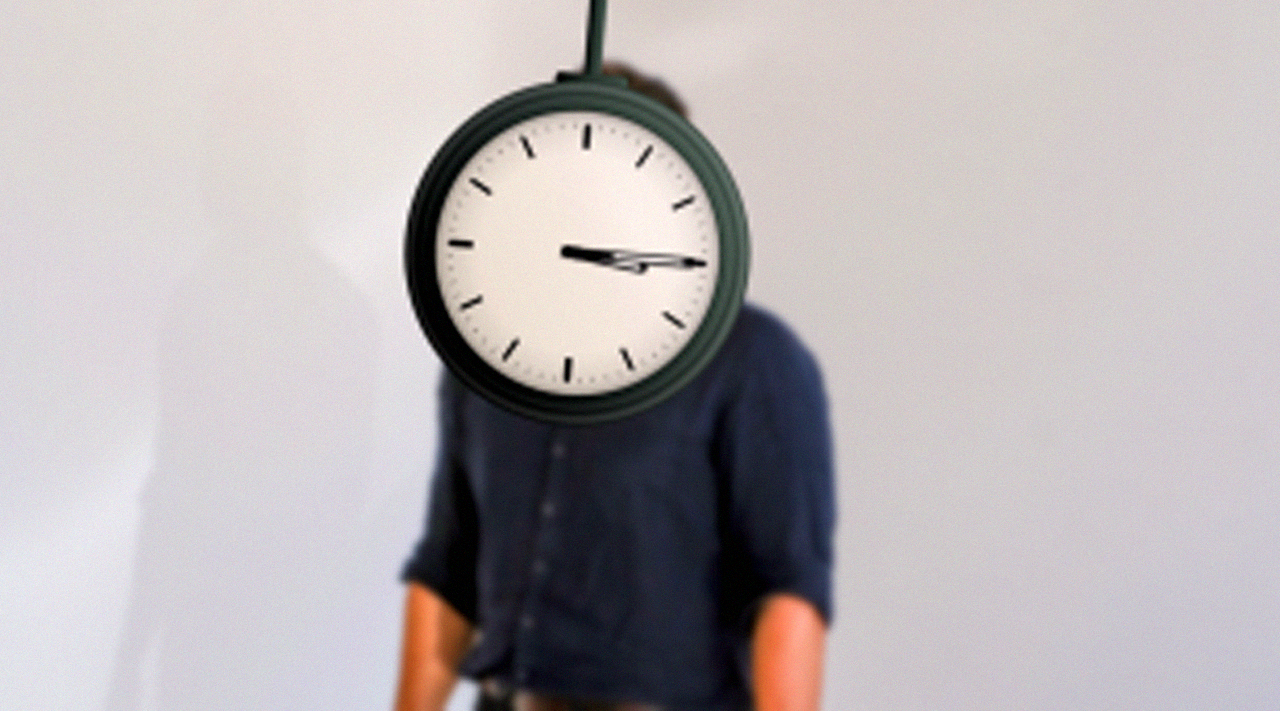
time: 3:15
